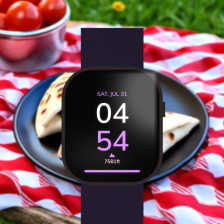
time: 4:54
